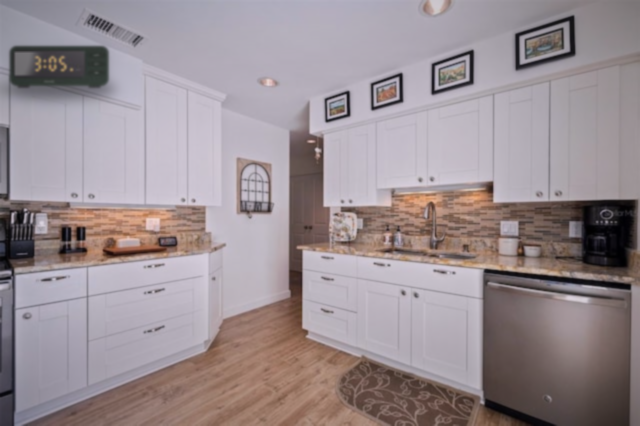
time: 3:05
